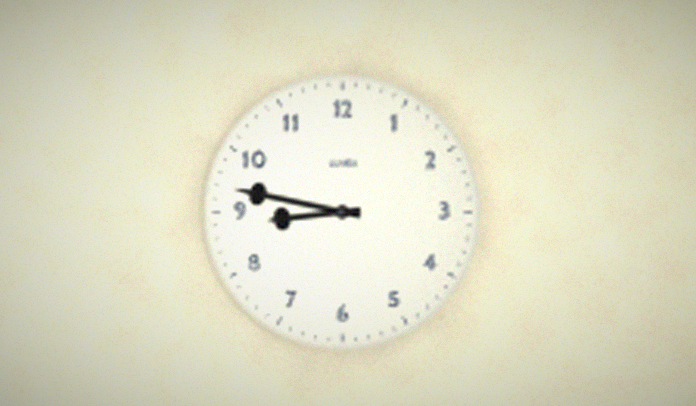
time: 8:47
